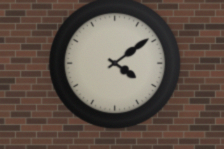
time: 4:09
